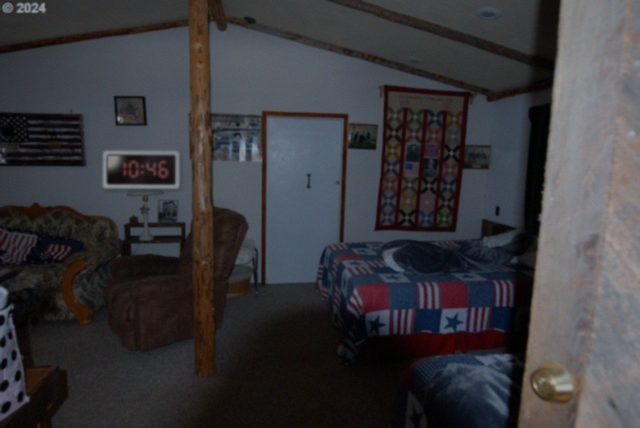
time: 10:46
